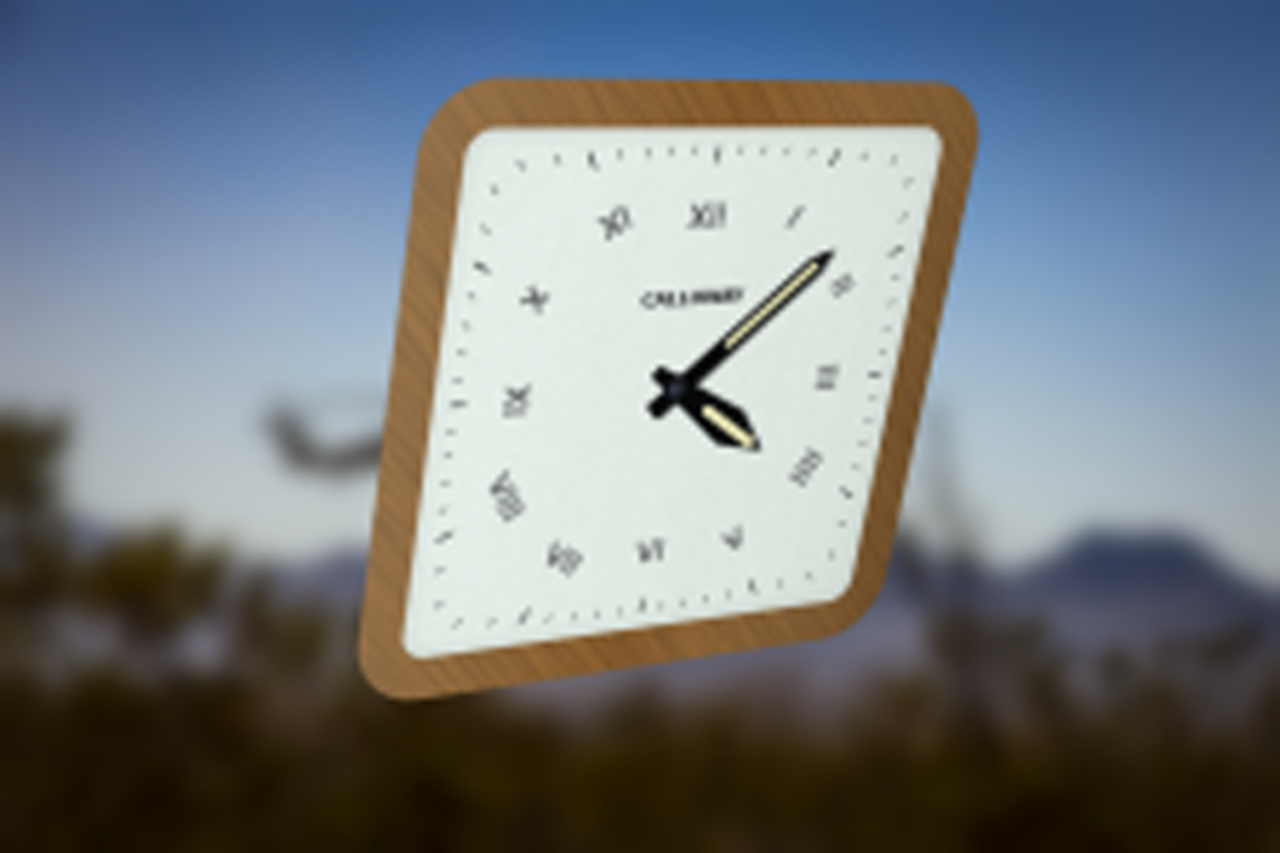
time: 4:08
